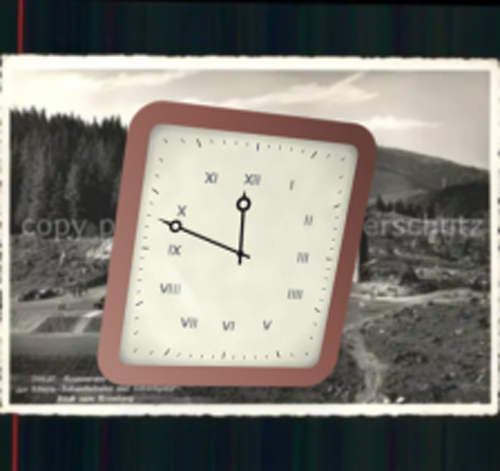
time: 11:48
